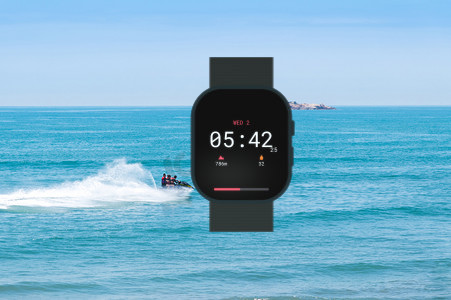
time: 5:42
